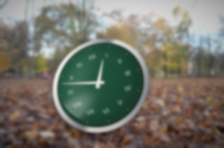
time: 12:48
